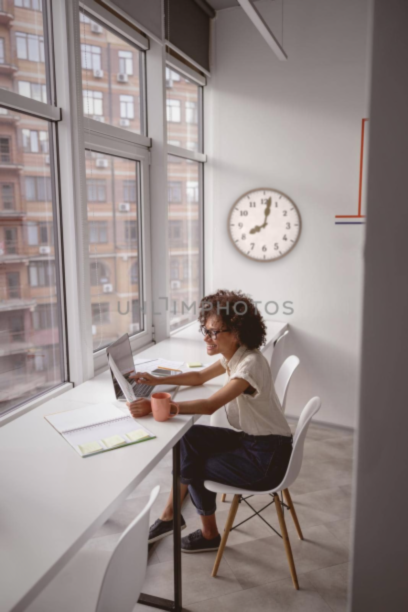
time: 8:02
